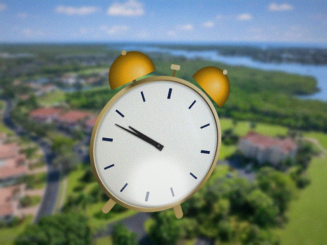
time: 9:48
